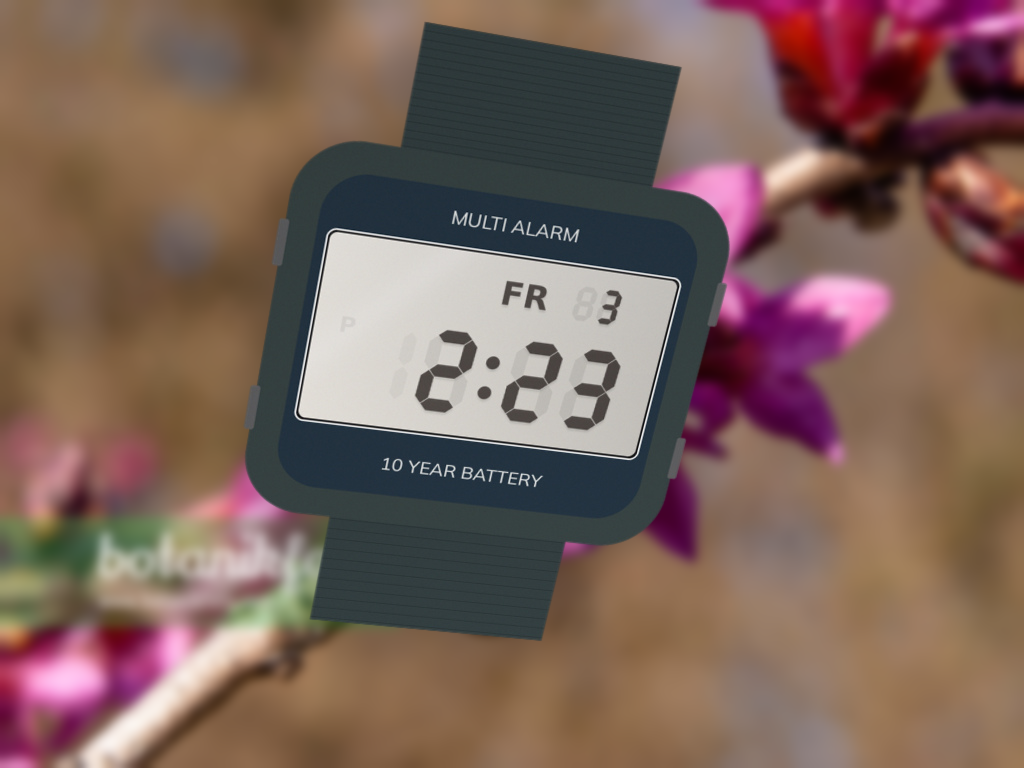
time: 2:23
